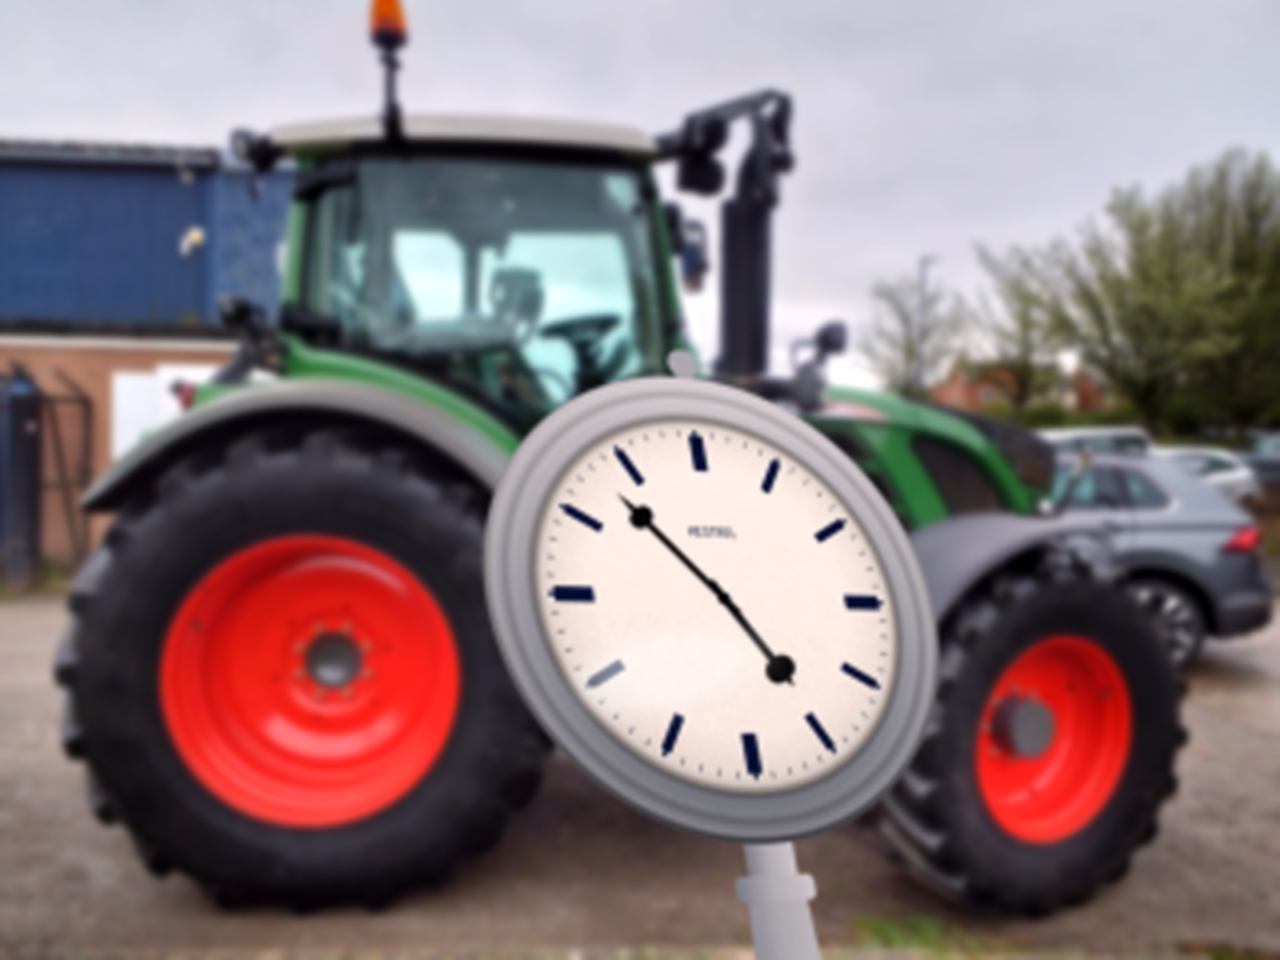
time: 4:53
